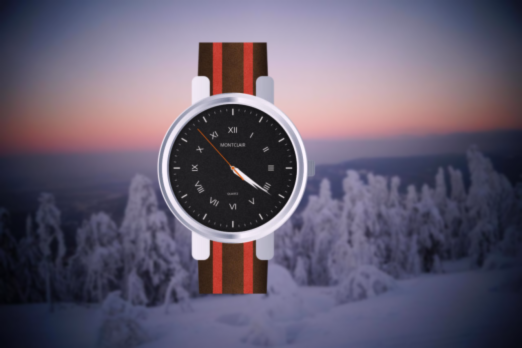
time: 4:20:53
